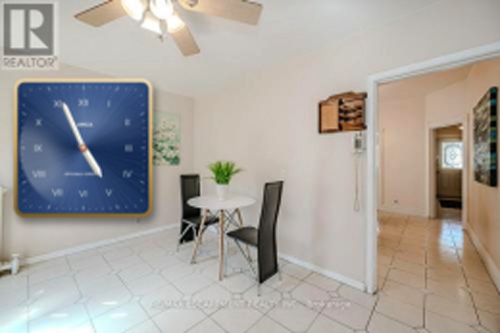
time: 4:56
